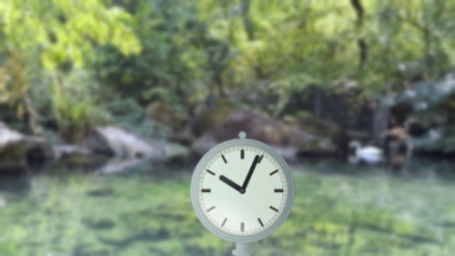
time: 10:04
